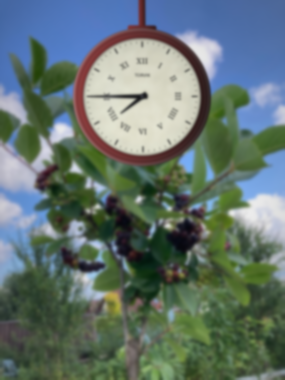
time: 7:45
